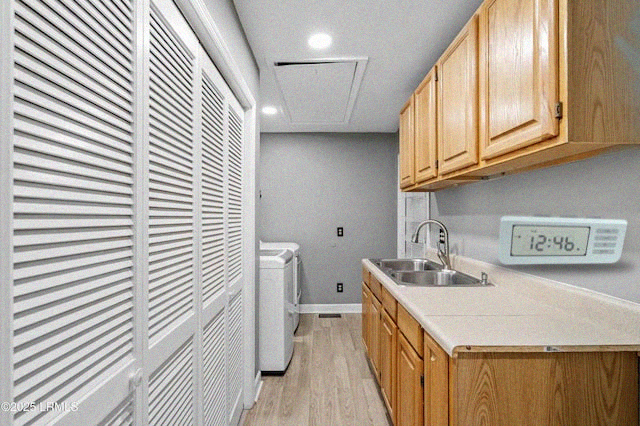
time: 12:46
